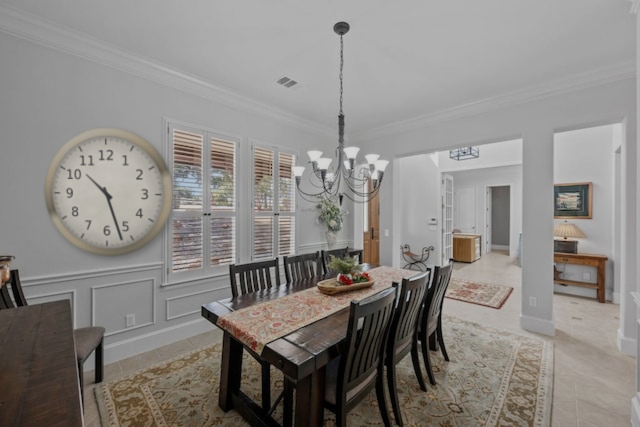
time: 10:27
